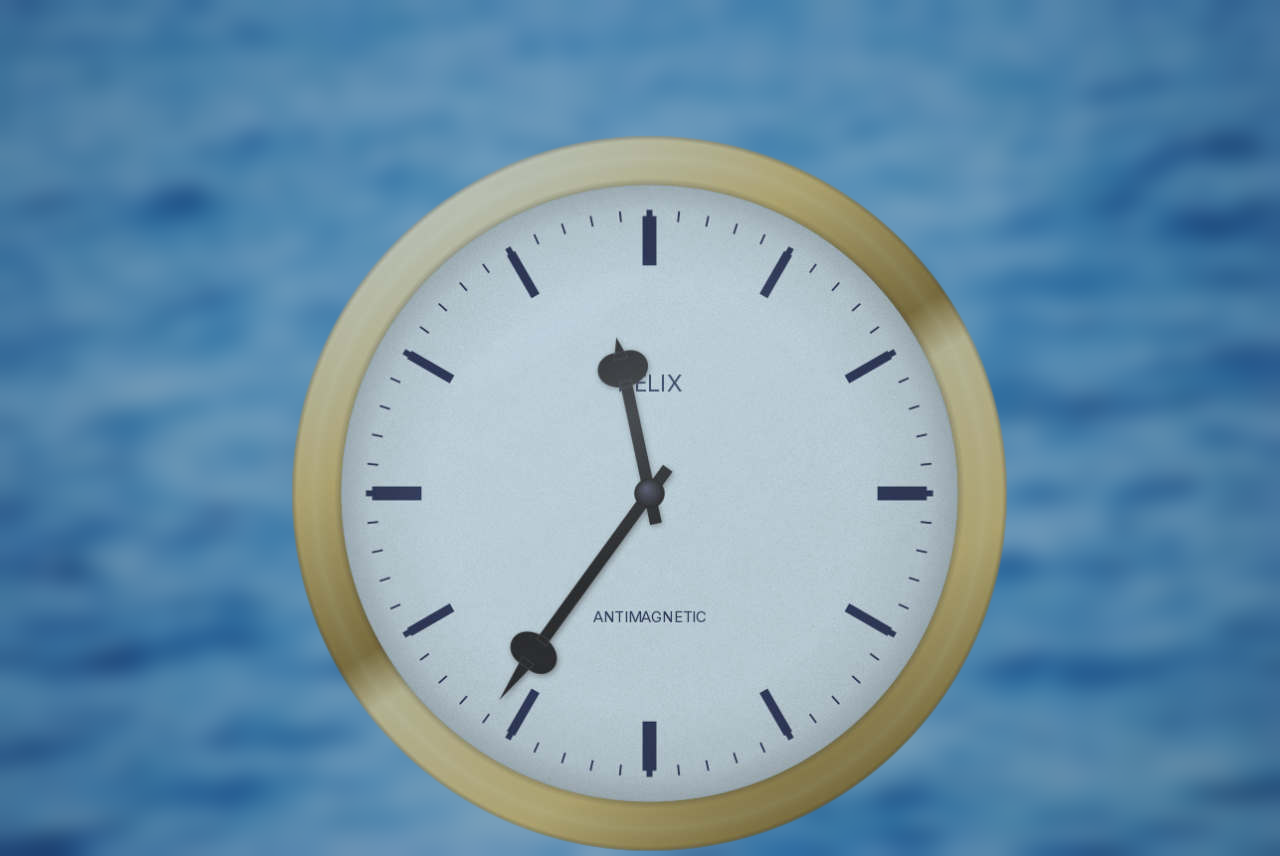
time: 11:36
